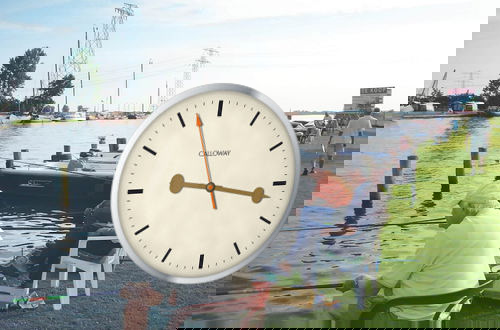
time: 9:16:57
